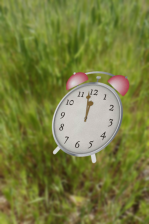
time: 11:58
